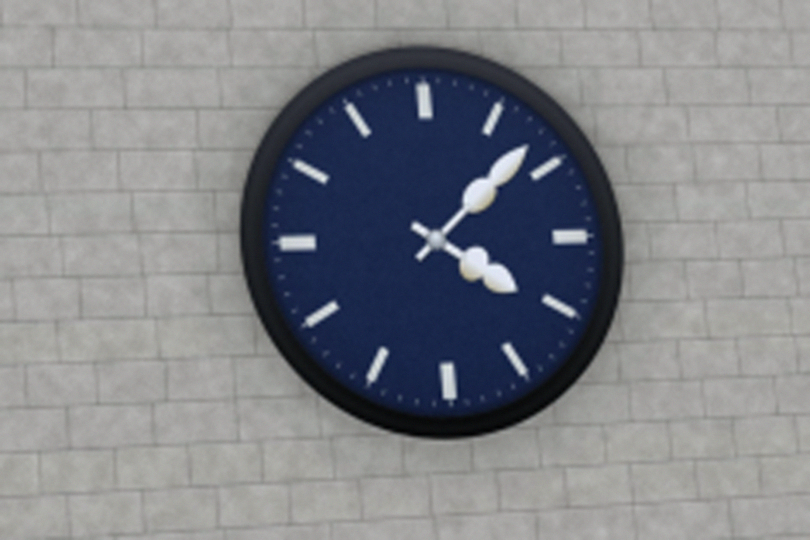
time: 4:08
